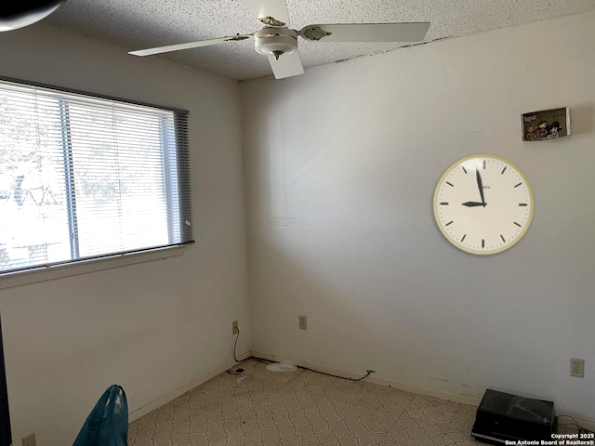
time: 8:58
